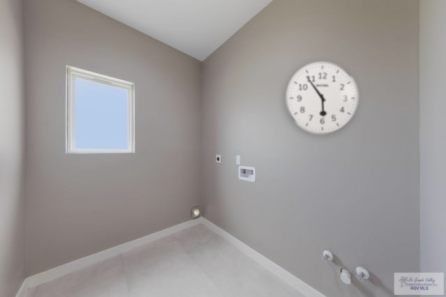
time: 5:54
